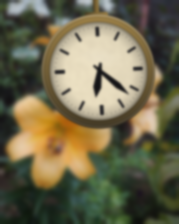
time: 6:22
